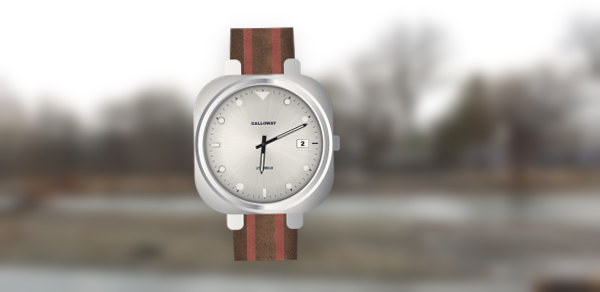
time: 6:11
